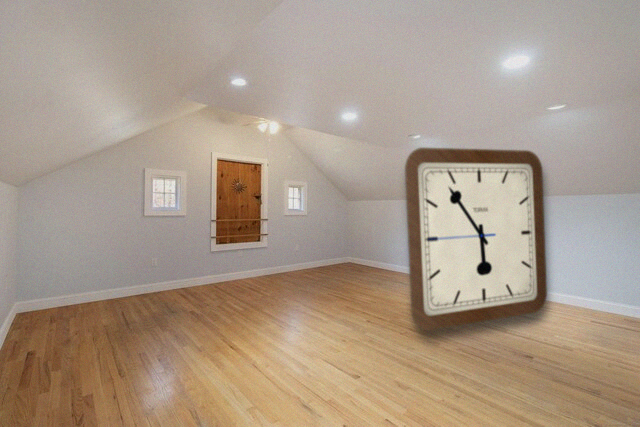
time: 5:53:45
